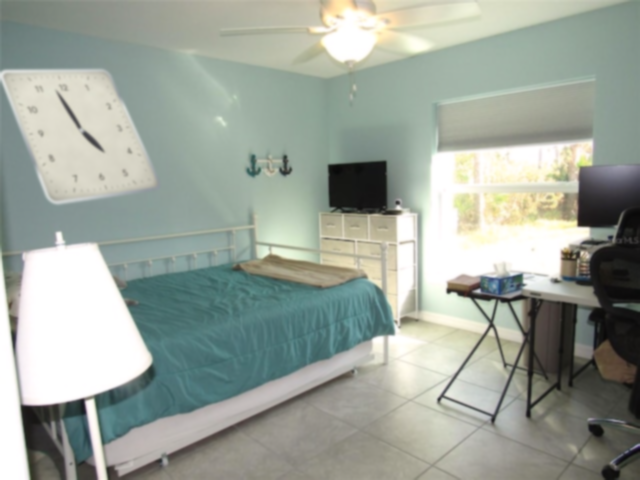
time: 4:58
